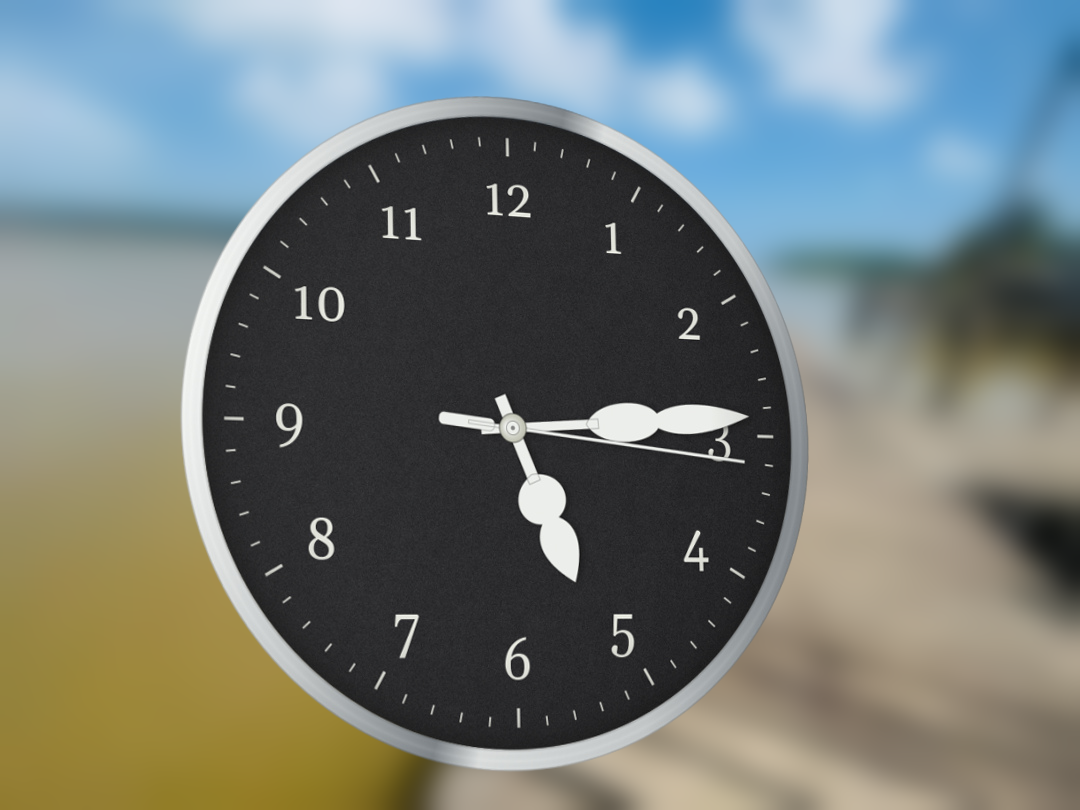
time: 5:14:16
